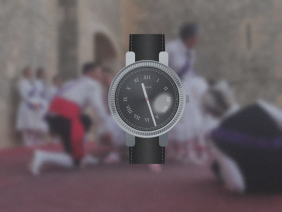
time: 11:27
